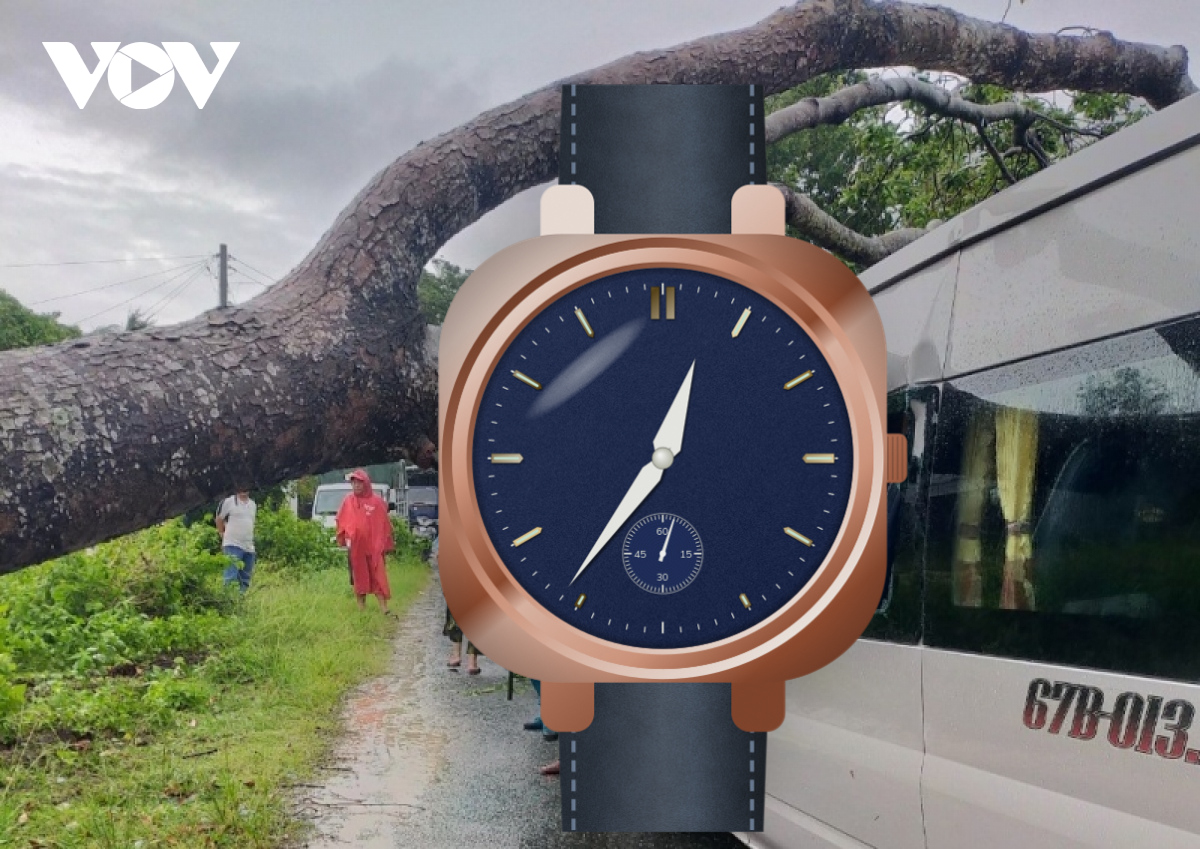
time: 12:36:03
